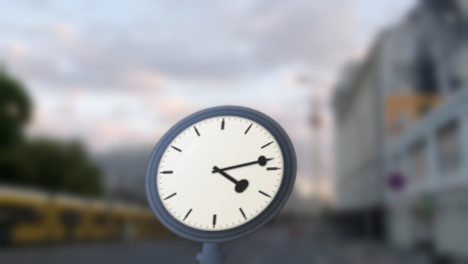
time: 4:13
